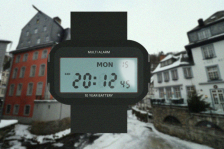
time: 20:12:45
